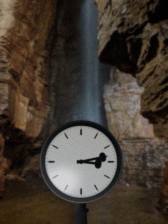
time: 3:13
